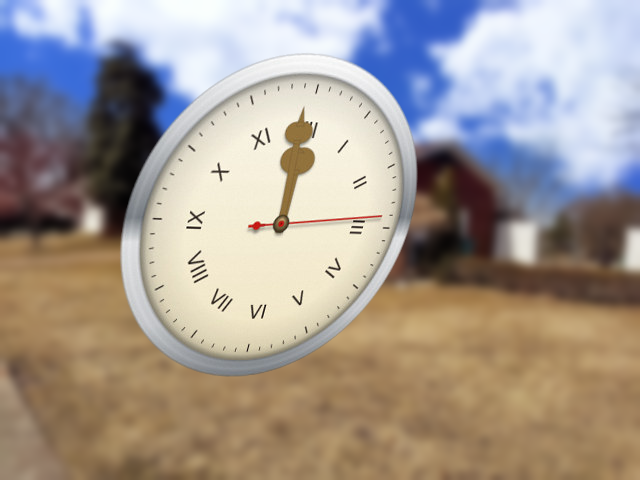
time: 11:59:14
